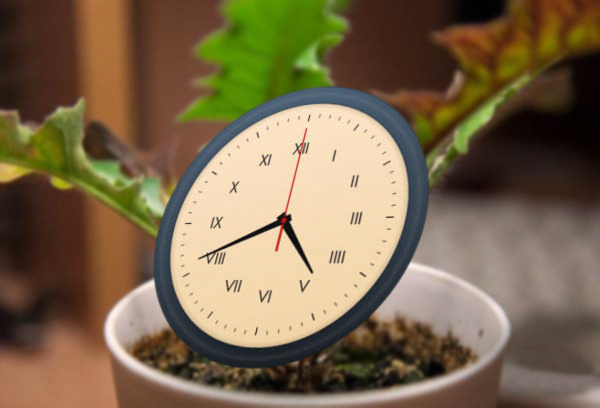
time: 4:41:00
